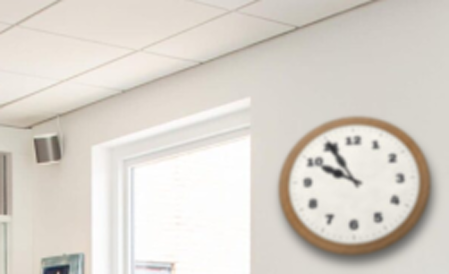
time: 9:55
